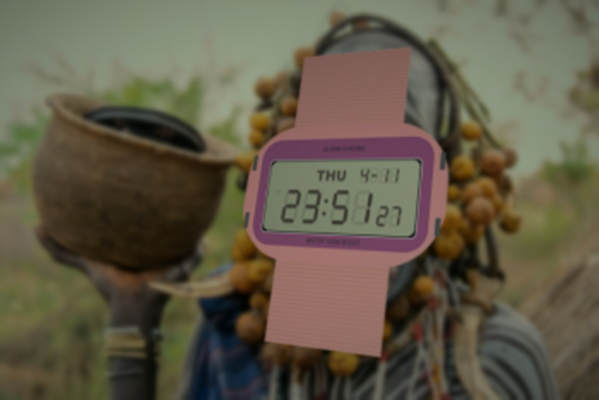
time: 23:51:27
